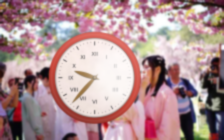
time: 9:37
